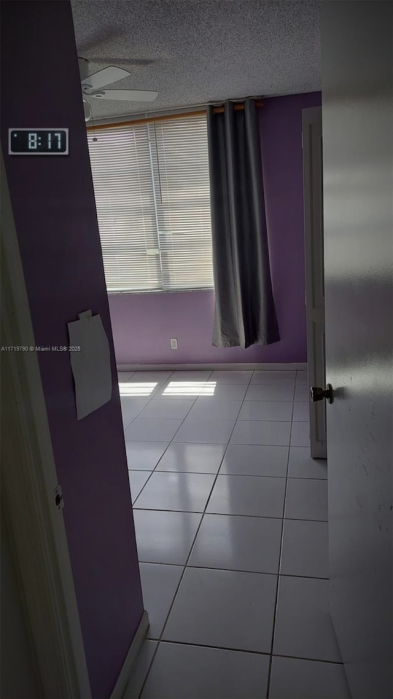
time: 8:17
